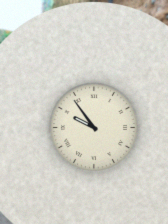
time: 9:54
